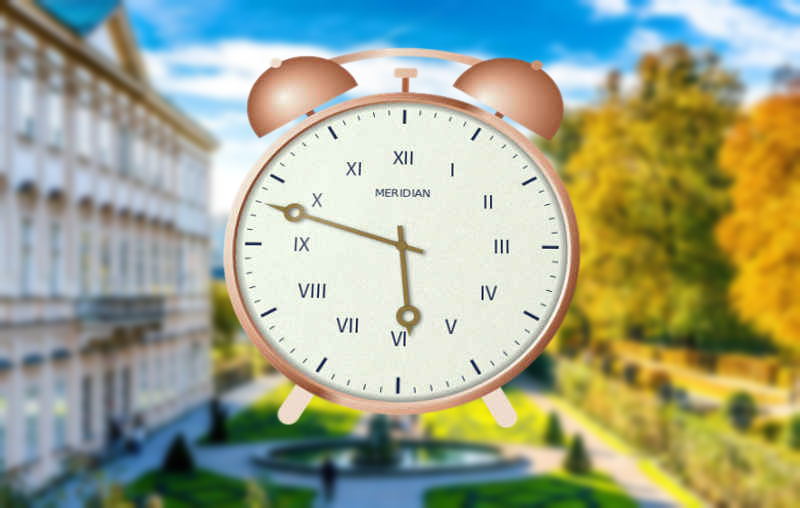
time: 5:48
